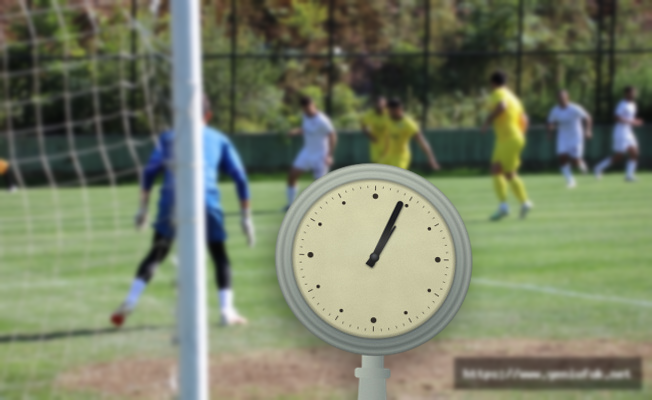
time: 1:04
